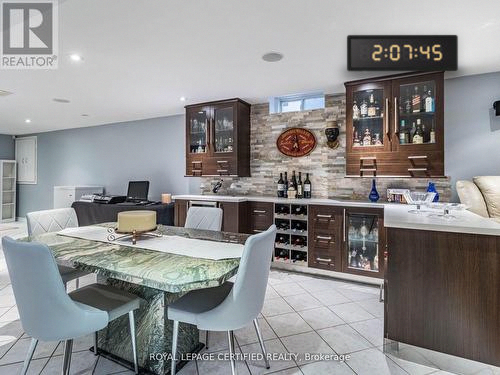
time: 2:07:45
